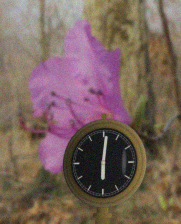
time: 6:01
